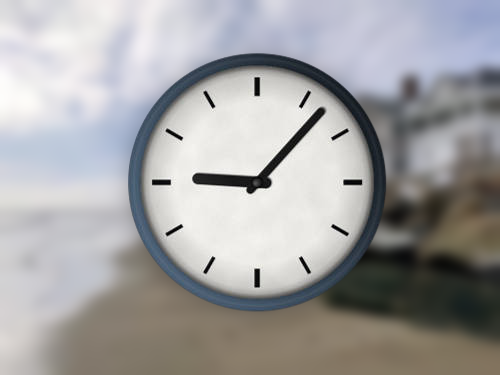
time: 9:07
